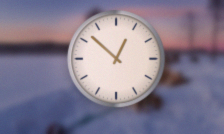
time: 12:52
